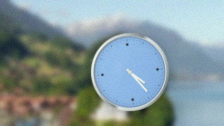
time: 4:24
